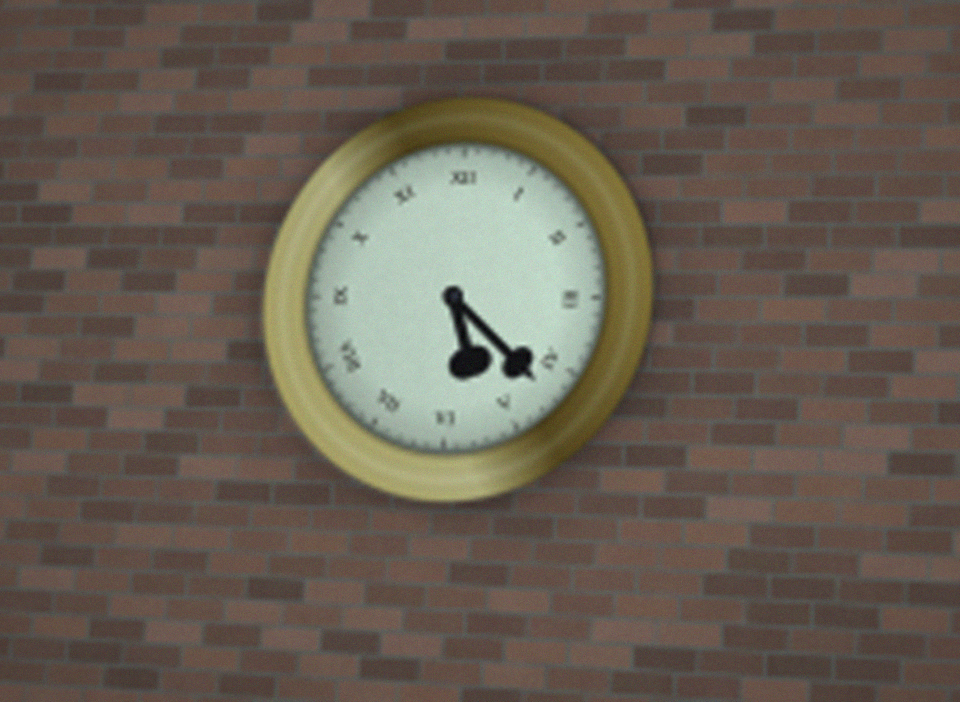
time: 5:22
